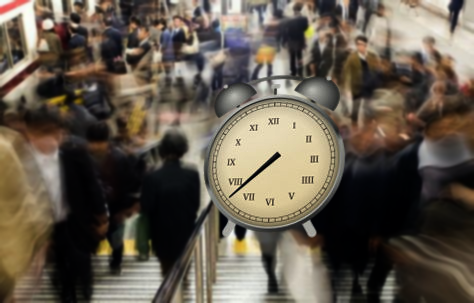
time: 7:38
